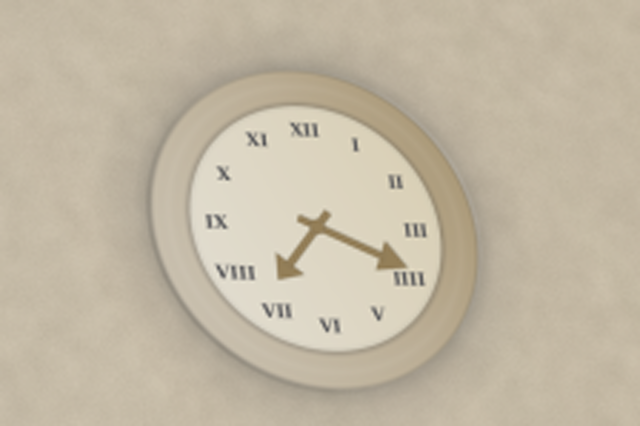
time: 7:19
